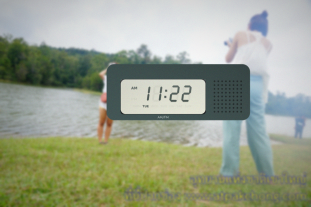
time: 11:22
